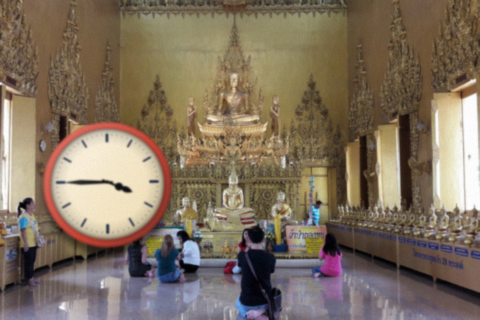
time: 3:45
